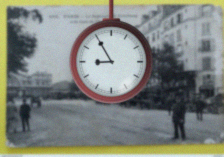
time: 8:55
